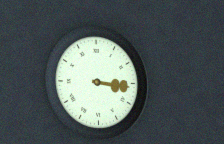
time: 3:16
